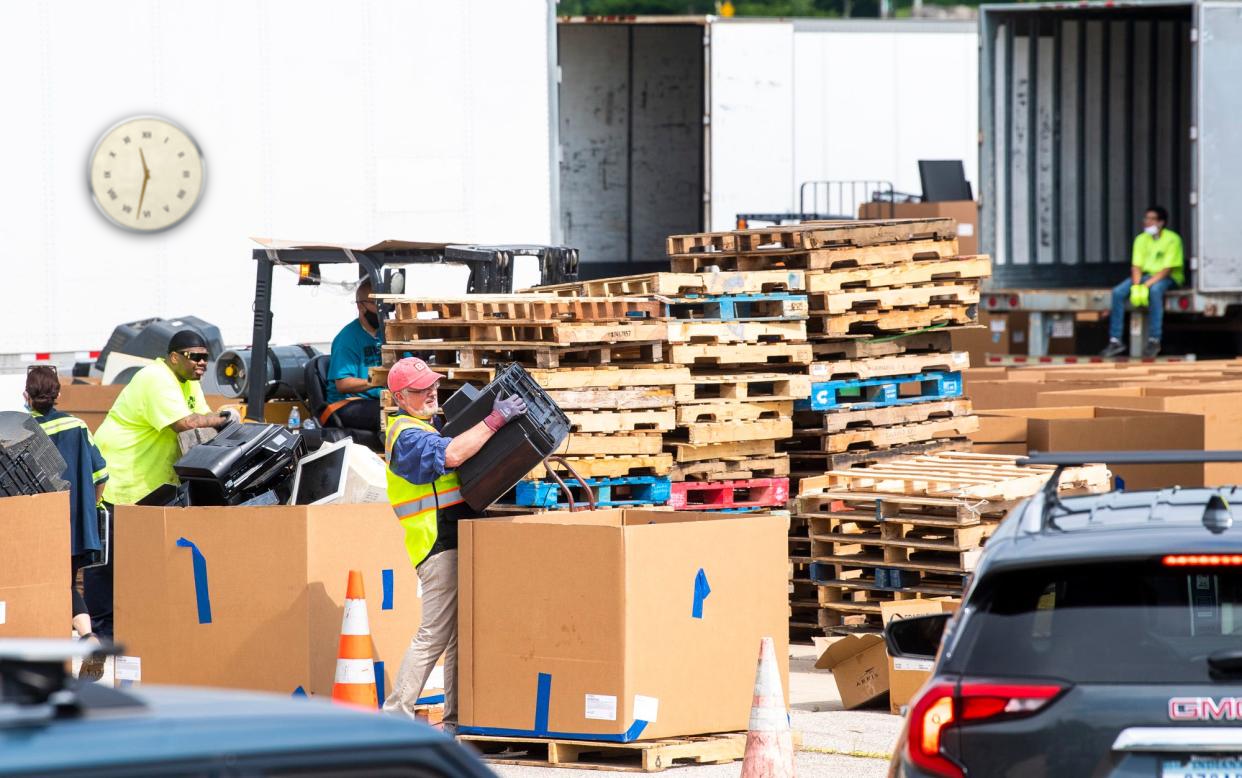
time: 11:32
